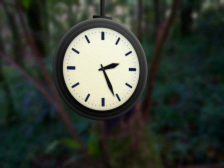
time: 2:26
